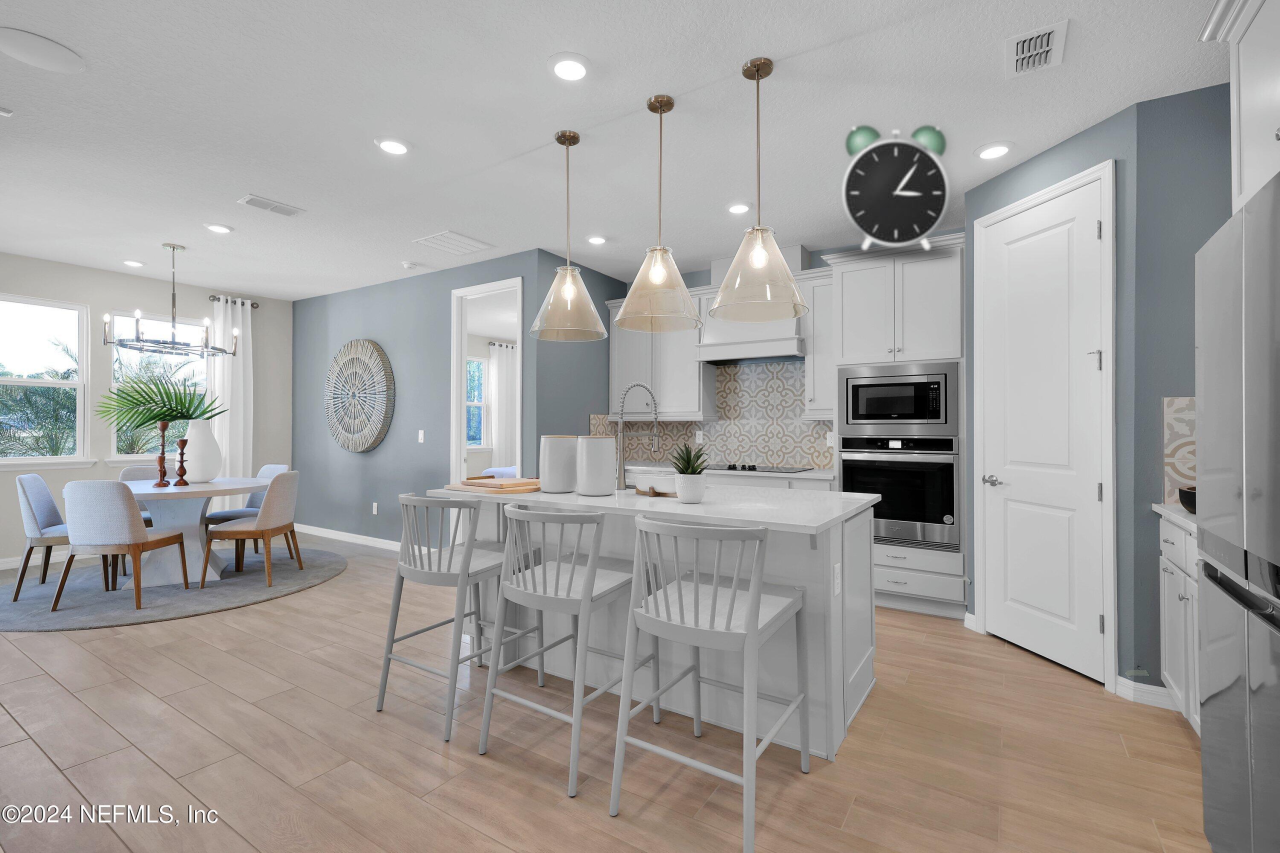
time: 3:06
